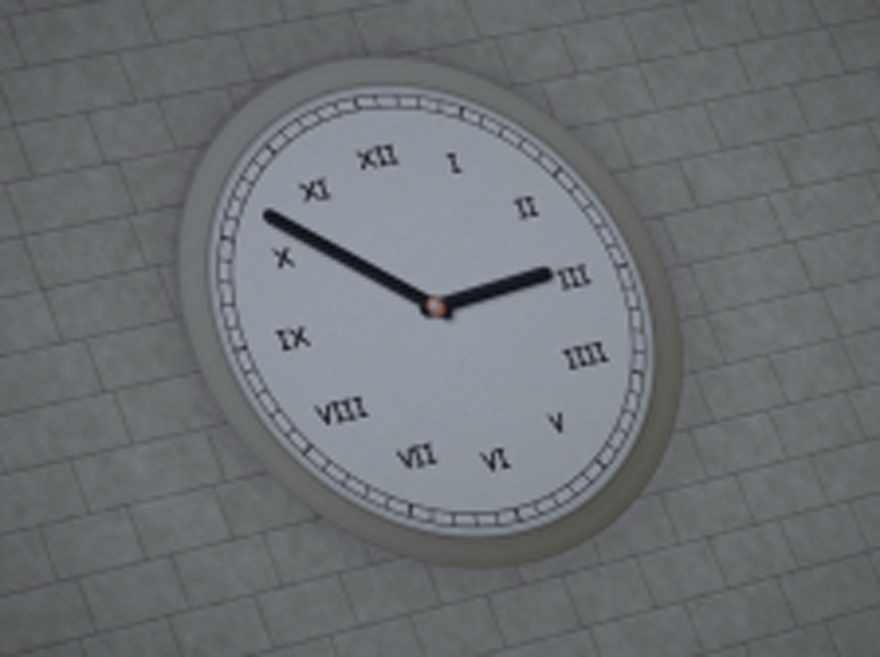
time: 2:52
